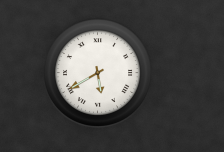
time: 5:40
